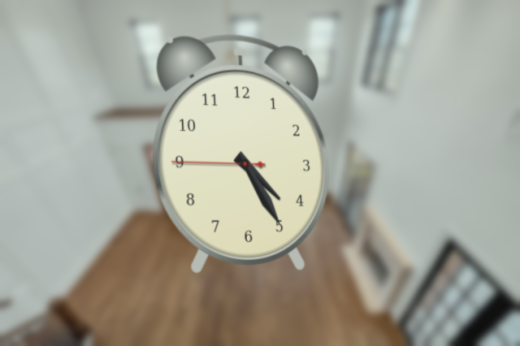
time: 4:24:45
